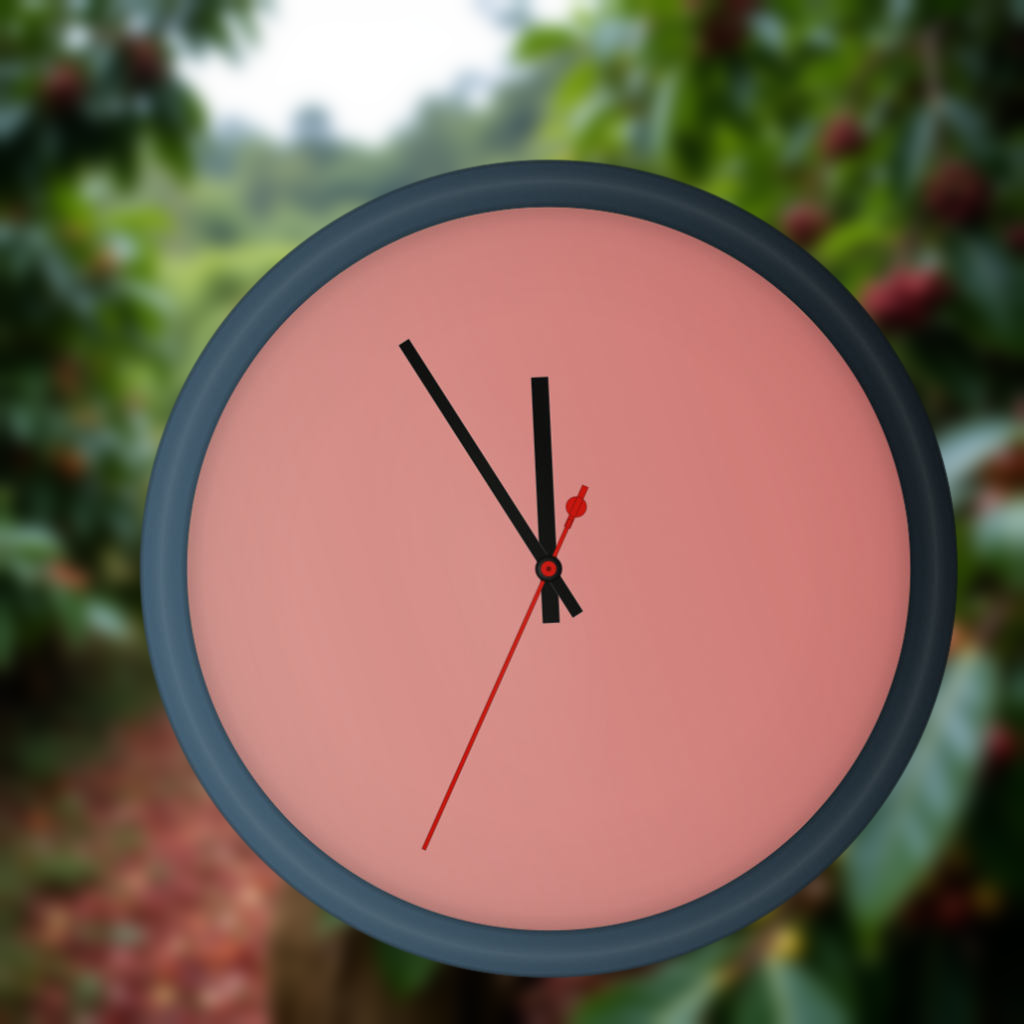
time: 11:54:34
